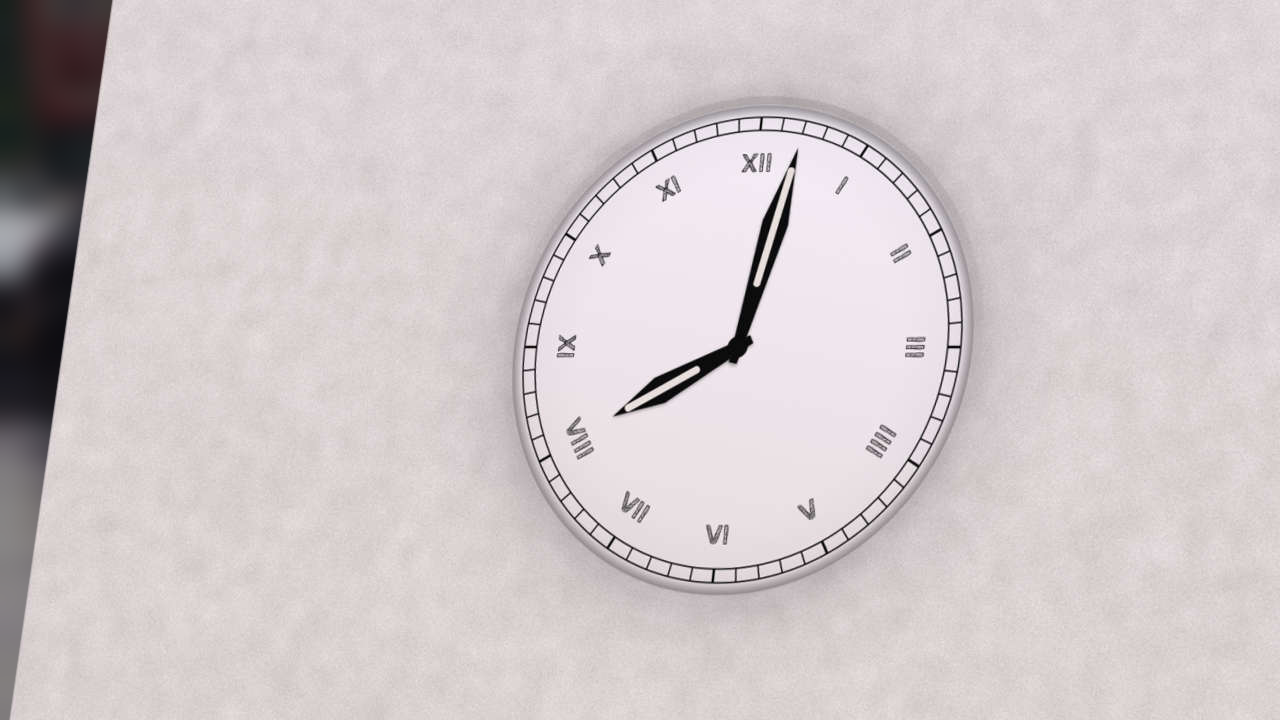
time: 8:02
